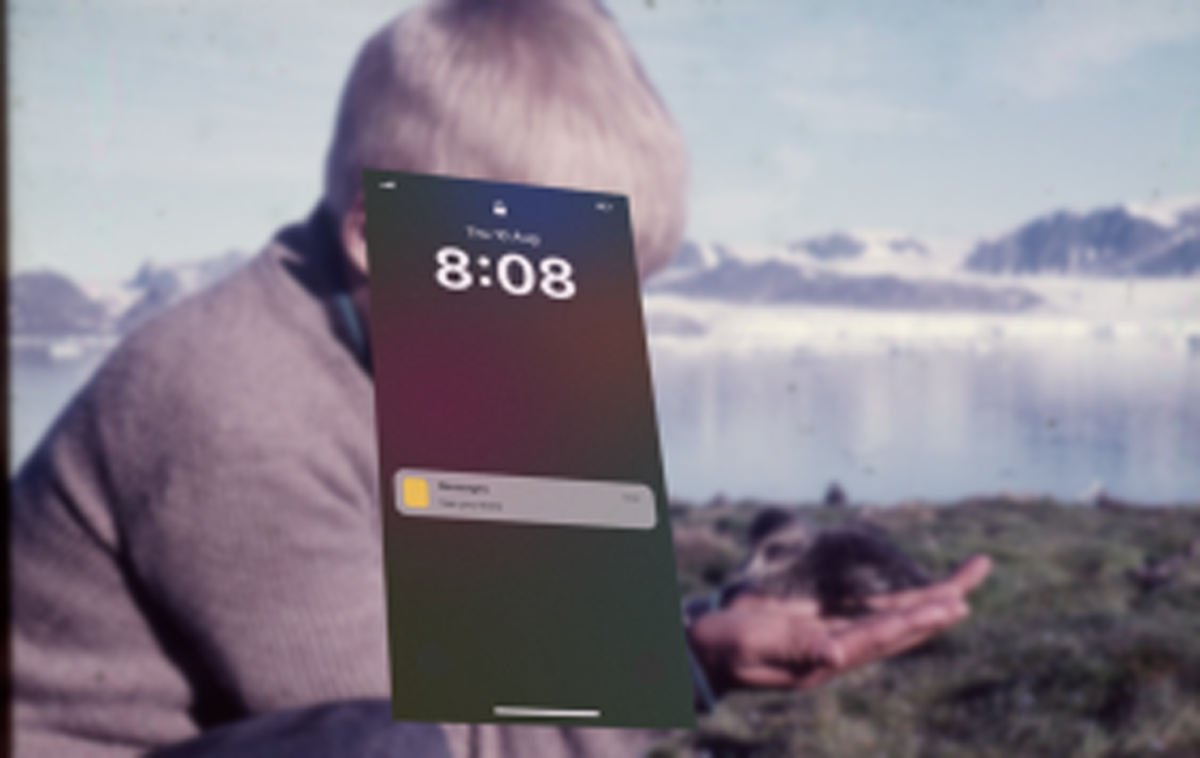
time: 8:08
